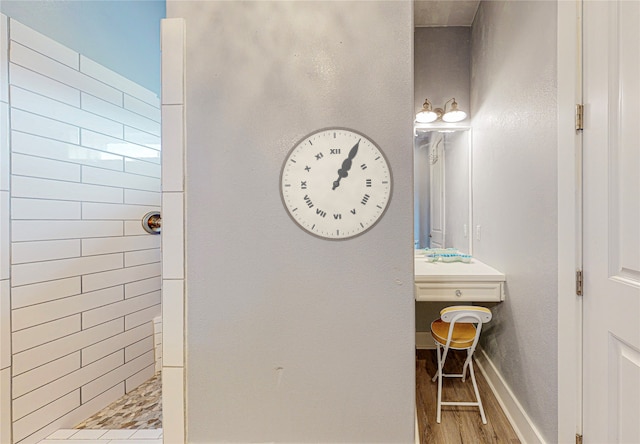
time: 1:05
